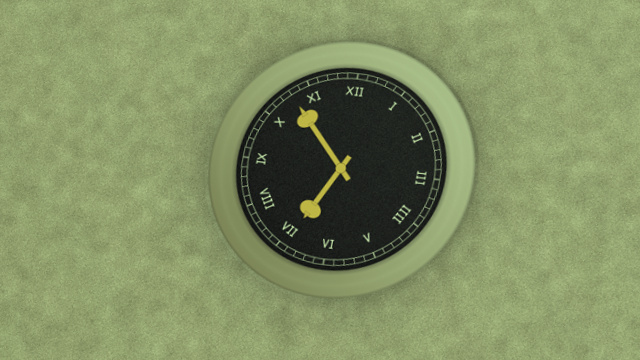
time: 6:53
